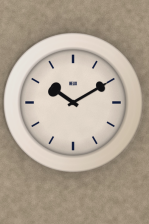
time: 10:10
